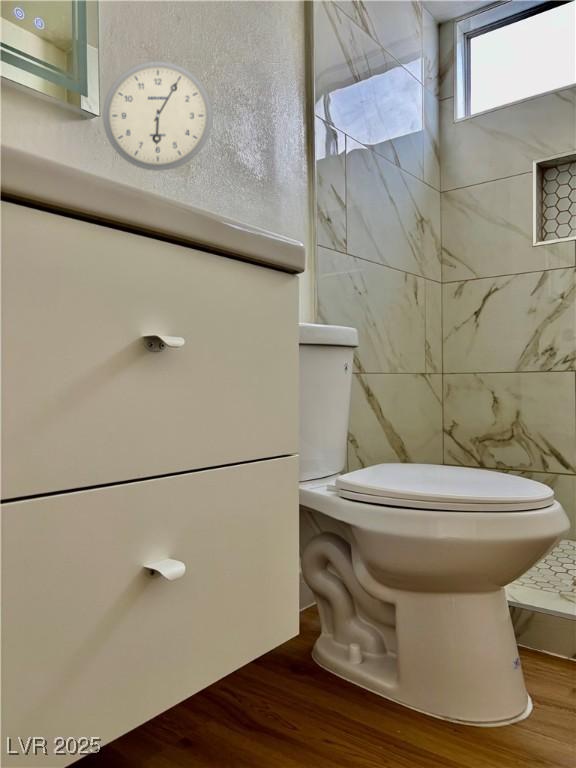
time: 6:05
